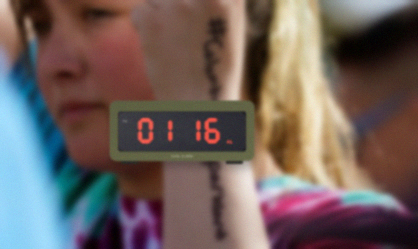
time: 1:16
